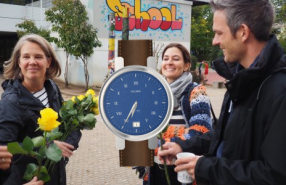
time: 6:35
